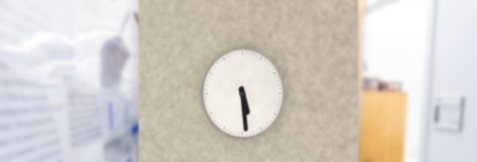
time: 5:29
